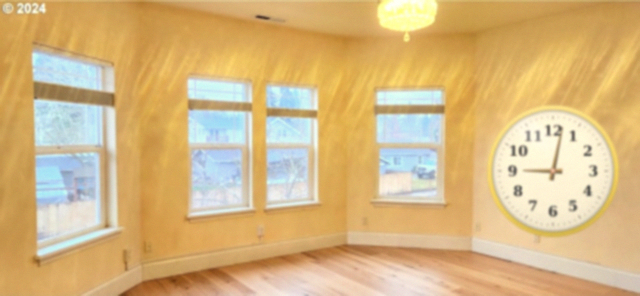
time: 9:02
